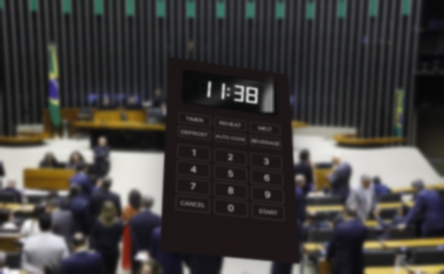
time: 11:38
